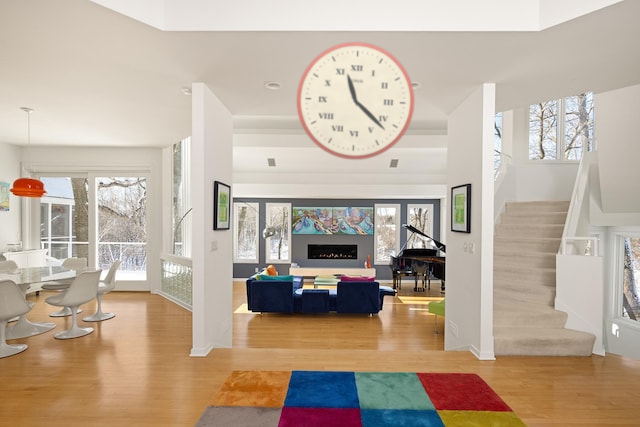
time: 11:22
